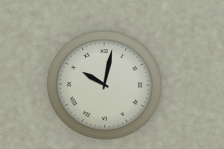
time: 10:02
